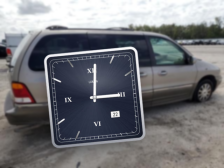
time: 3:01
